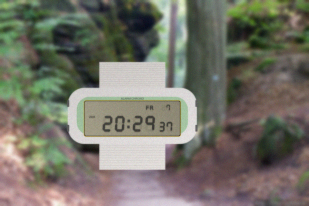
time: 20:29:37
